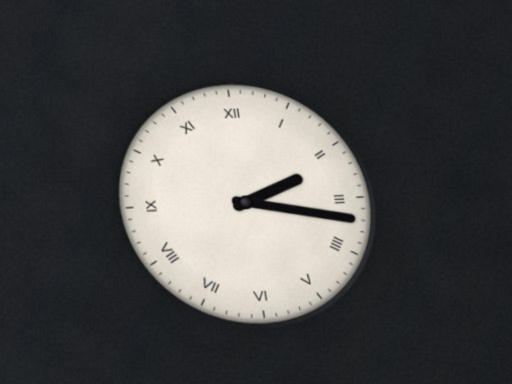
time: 2:17
